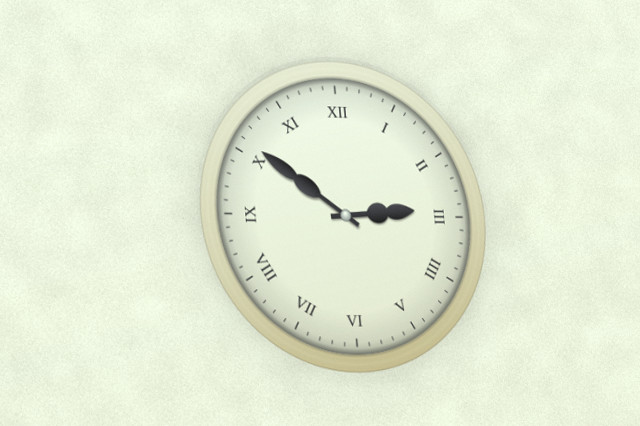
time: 2:51
